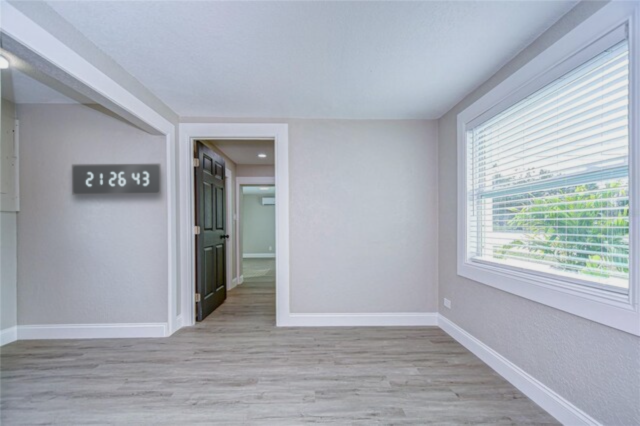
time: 21:26:43
